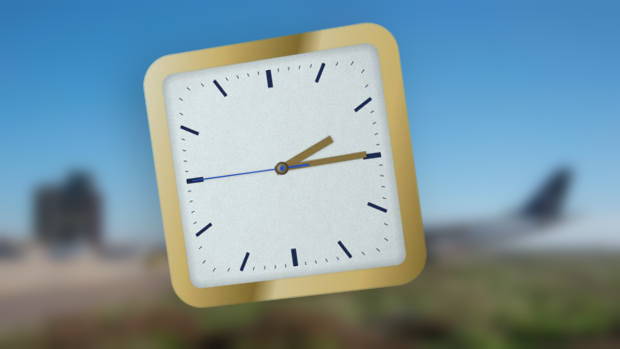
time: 2:14:45
